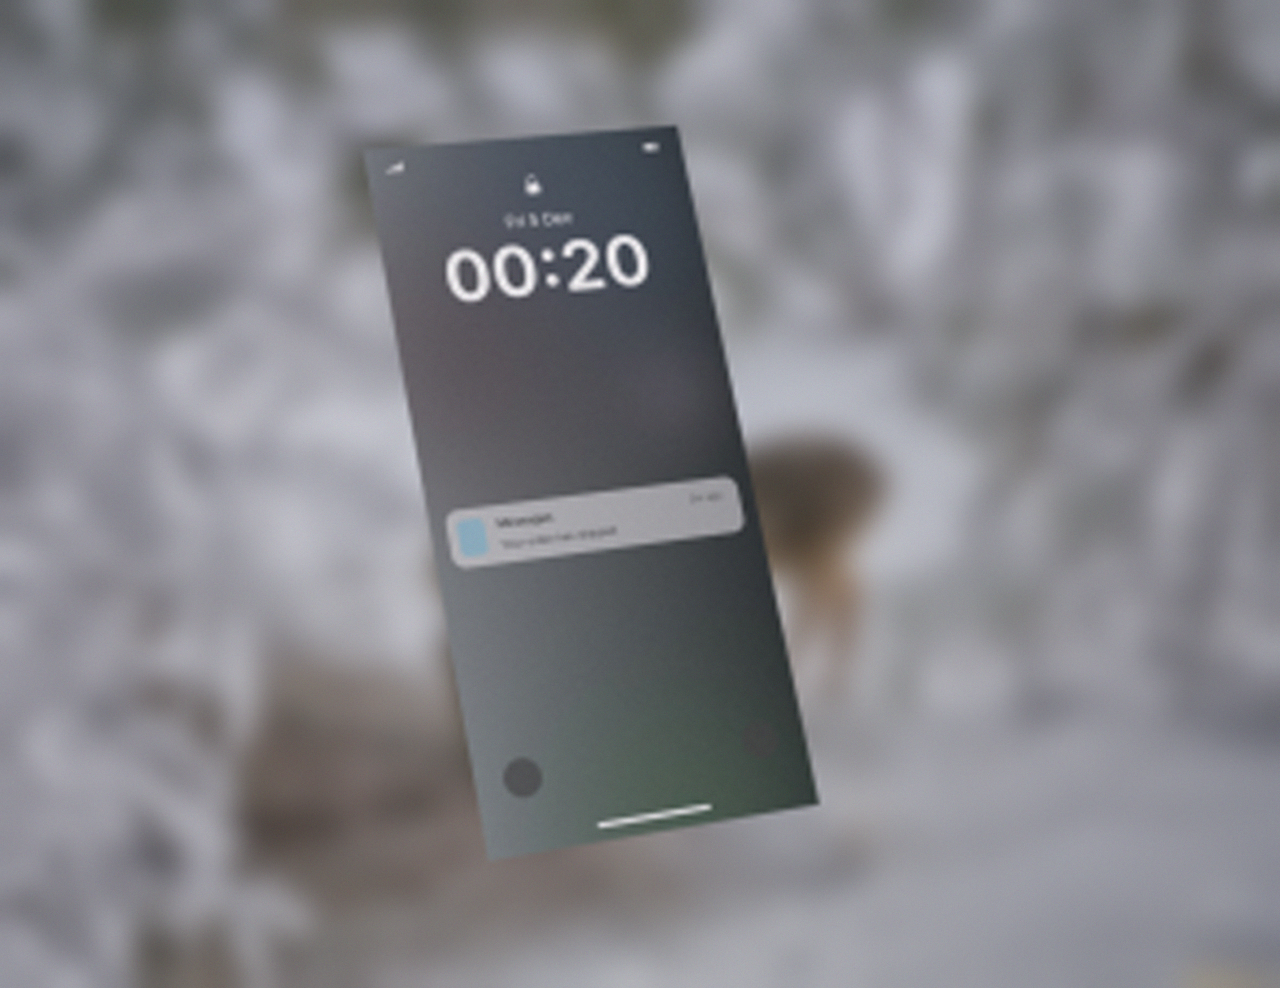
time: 0:20
